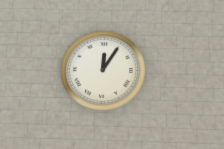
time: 12:05
